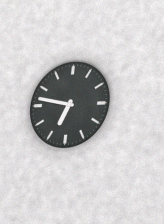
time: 6:47
